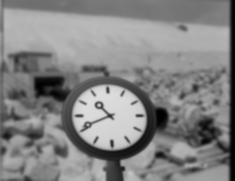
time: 10:41
